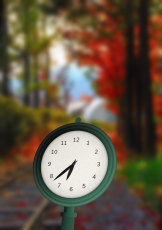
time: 6:38
